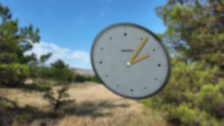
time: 2:06
